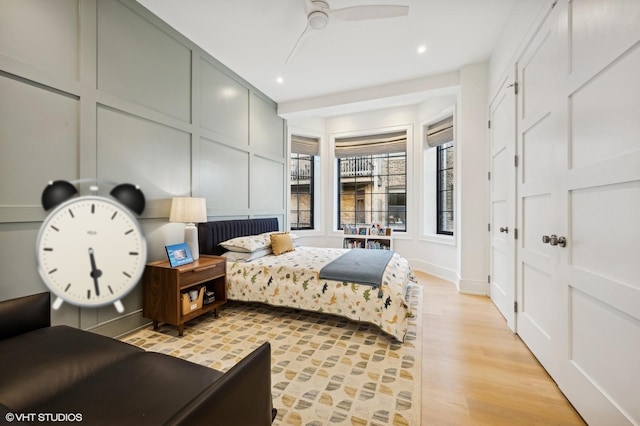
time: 5:28
